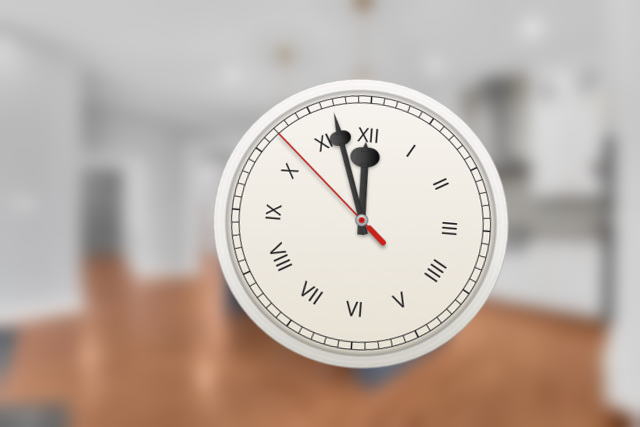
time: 11:56:52
